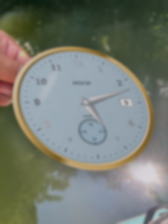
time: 5:12
